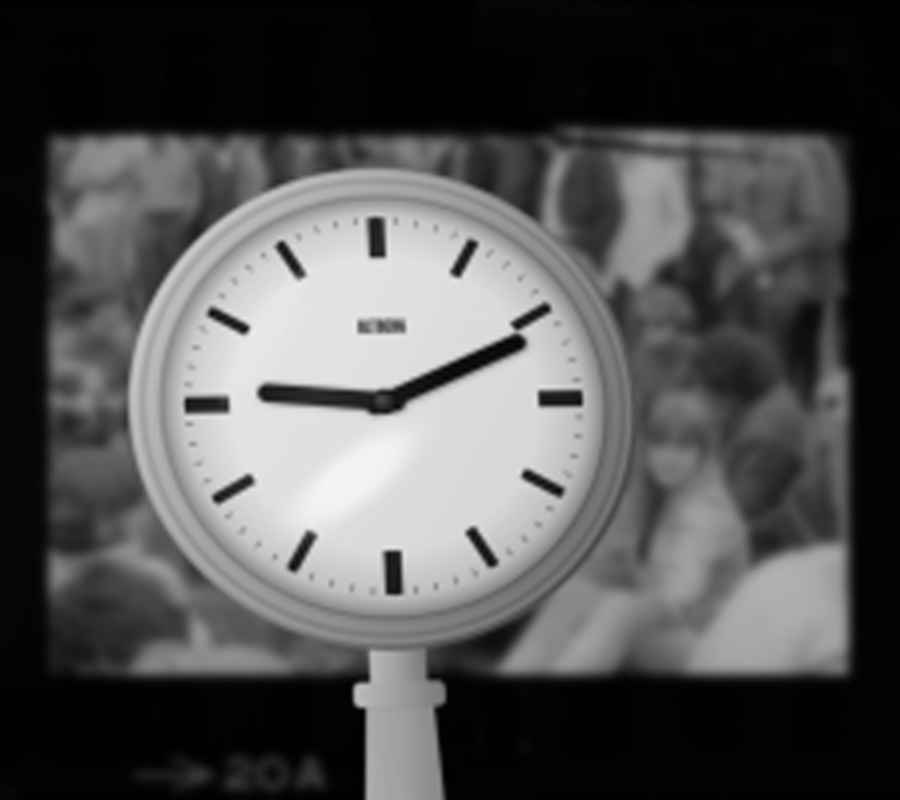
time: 9:11
